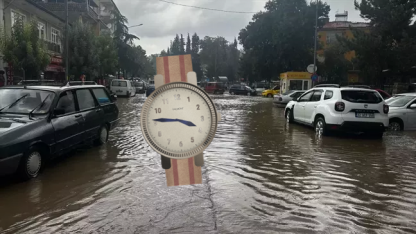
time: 3:46
